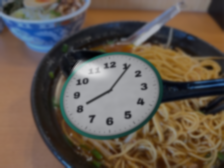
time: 8:06
